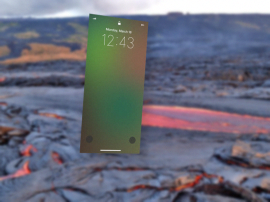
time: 12:43
